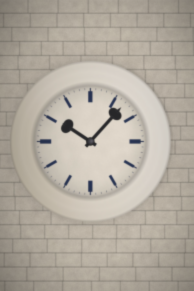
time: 10:07
